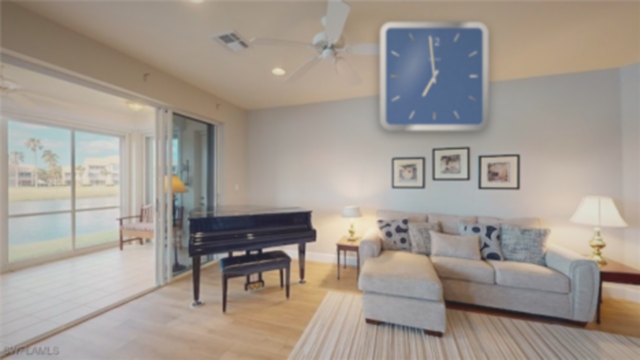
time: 6:59
